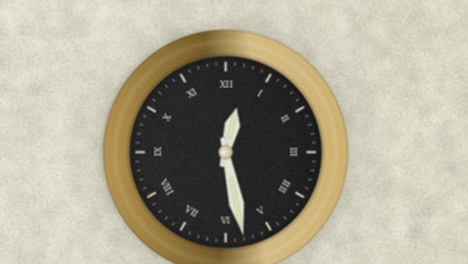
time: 12:28
